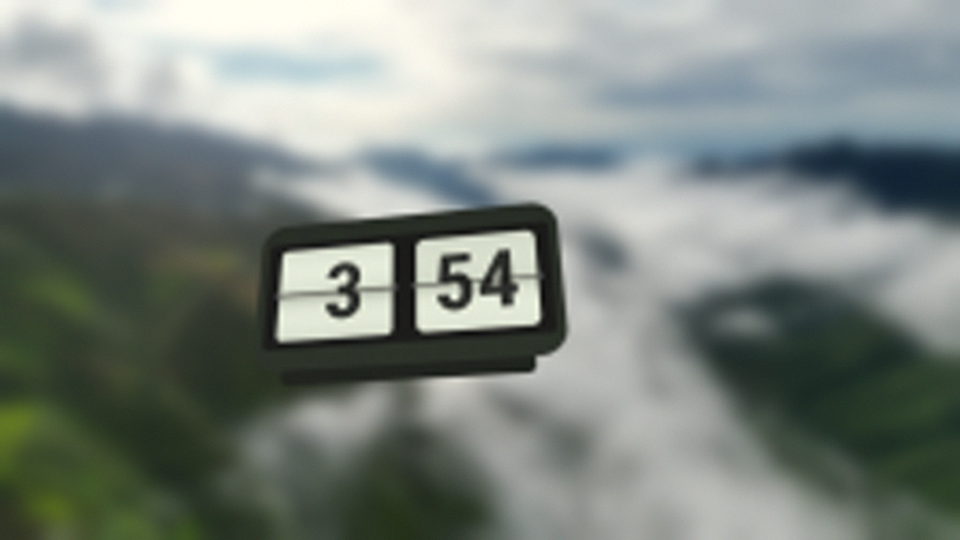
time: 3:54
